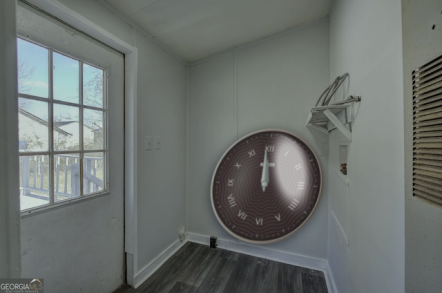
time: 11:59
